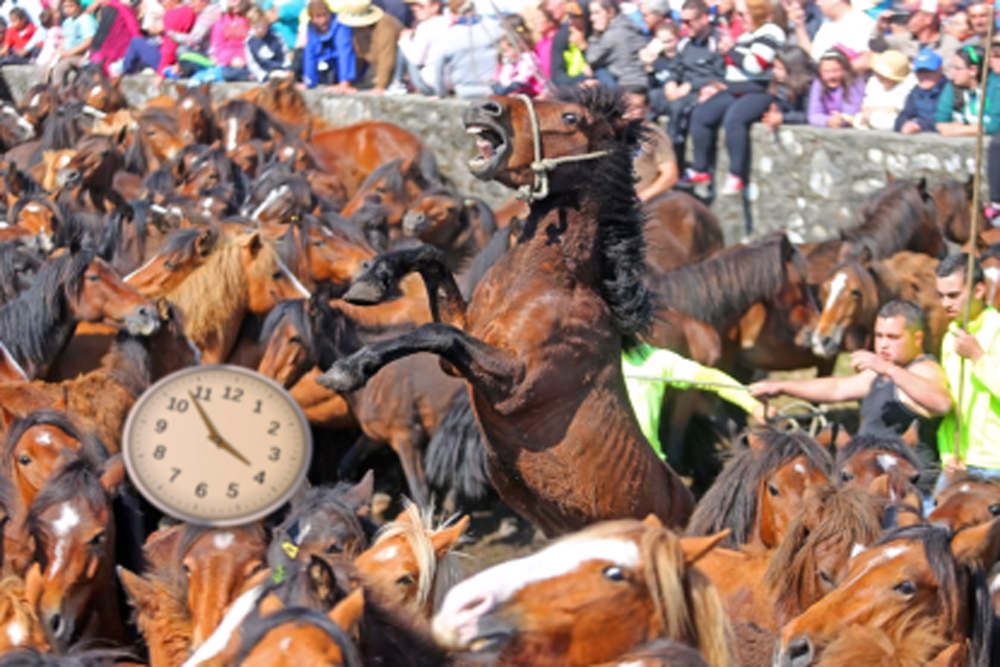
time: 3:53
